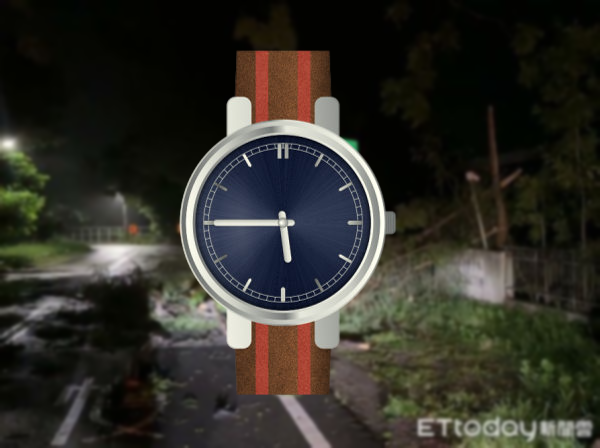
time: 5:45
